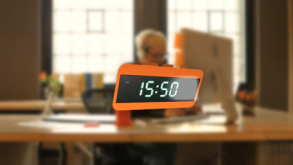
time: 15:50
